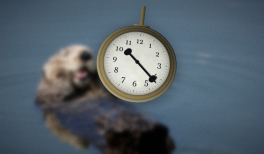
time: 10:22
